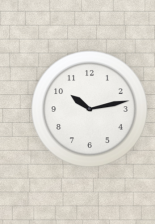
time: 10:13
